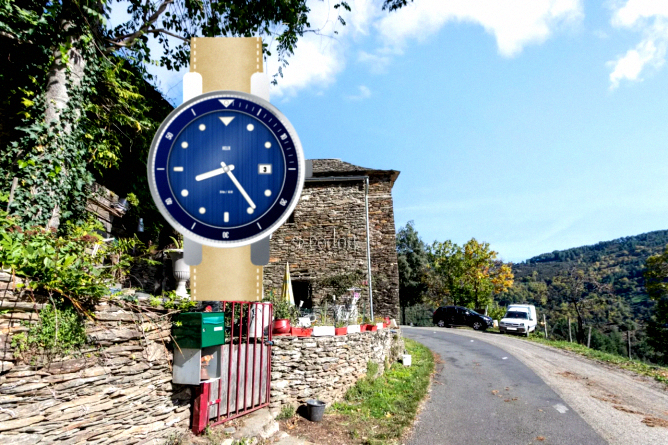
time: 8:24
